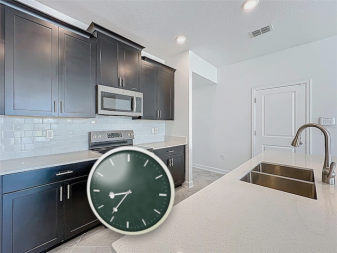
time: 8:36
